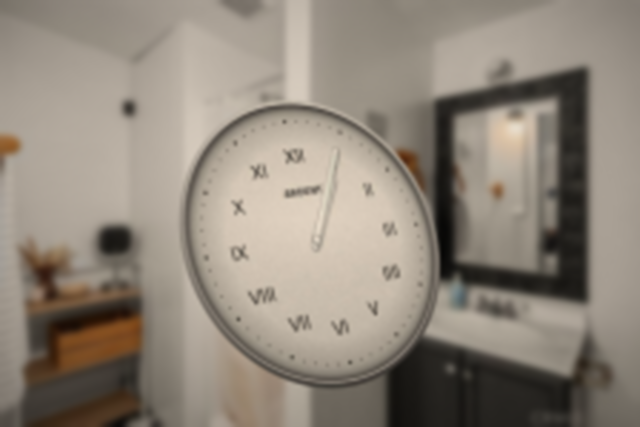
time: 1:05
